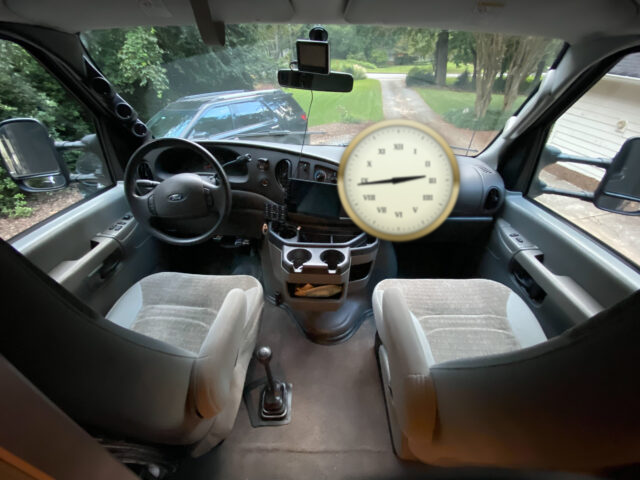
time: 2:44
